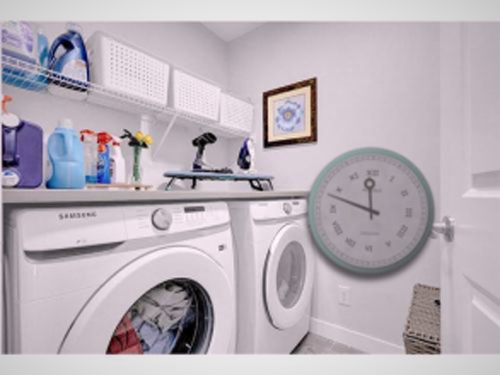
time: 11:48
